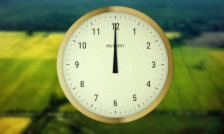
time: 12:00
